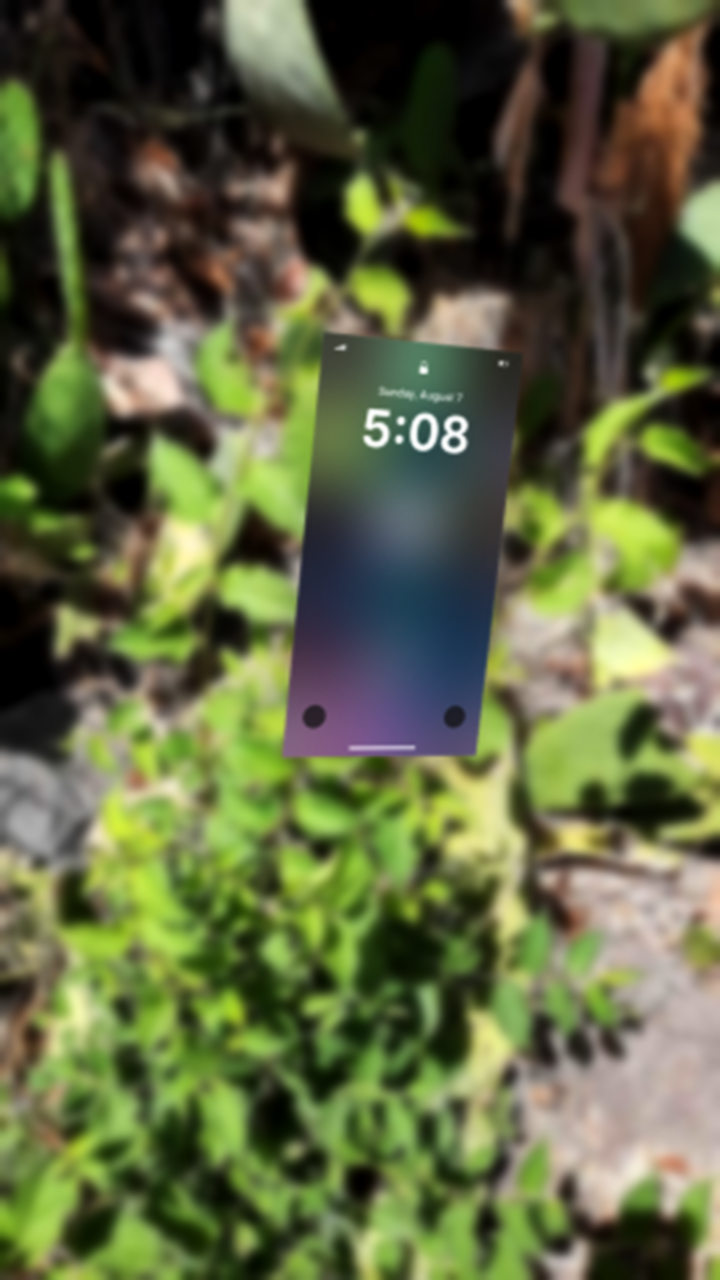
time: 5:08
